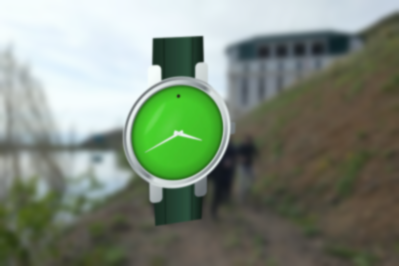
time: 3:41
